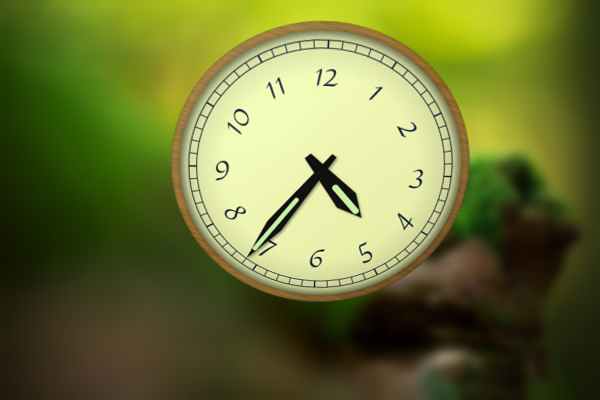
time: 4:36
